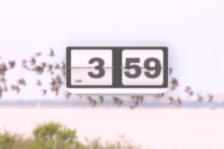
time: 3:59
